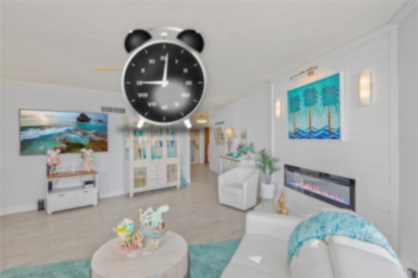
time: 9:01
